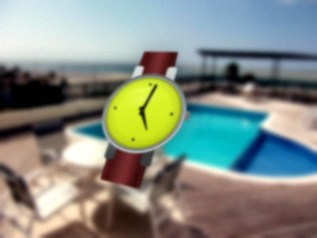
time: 5:02
